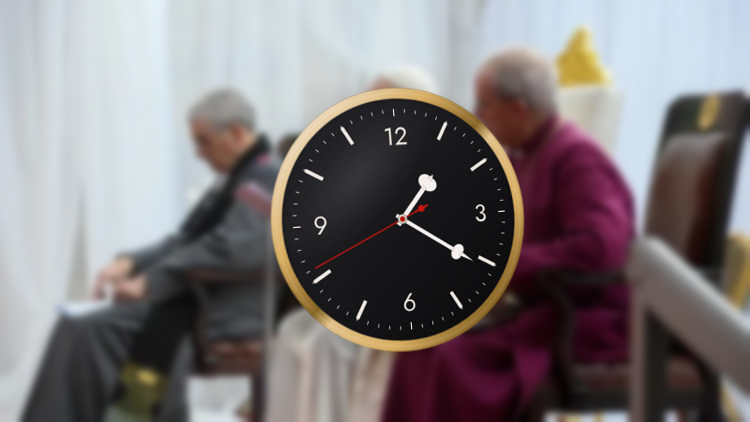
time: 1:20:41
